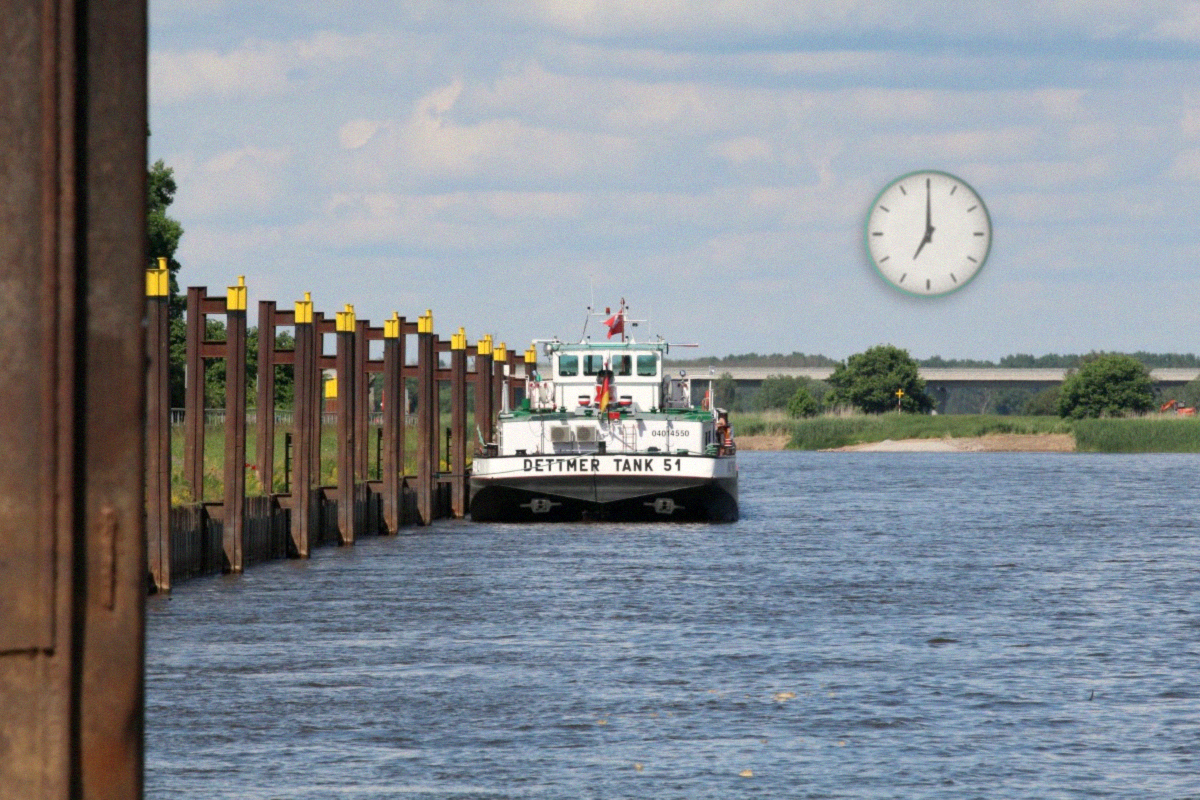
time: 7:00
